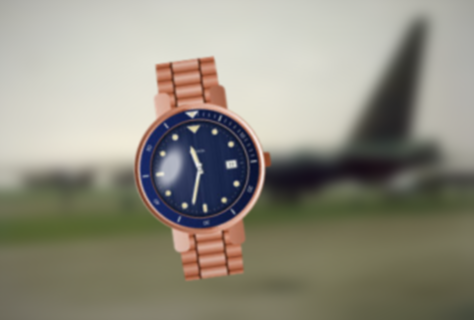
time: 11:33
